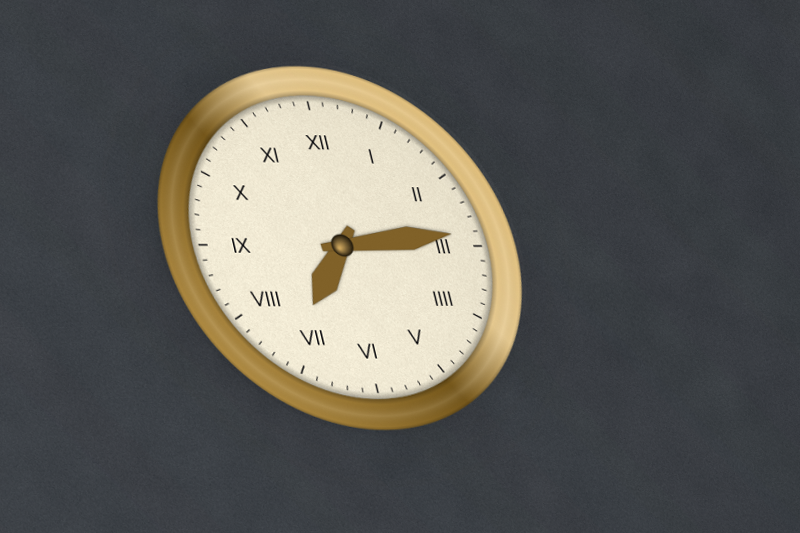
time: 7:14
